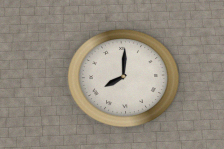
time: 8:01
